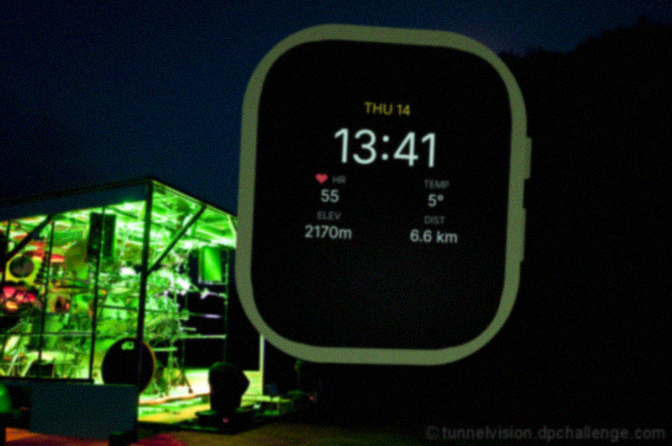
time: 13:41
